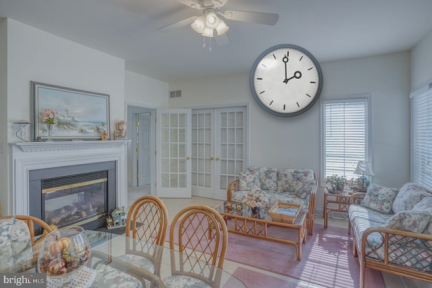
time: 1:59
